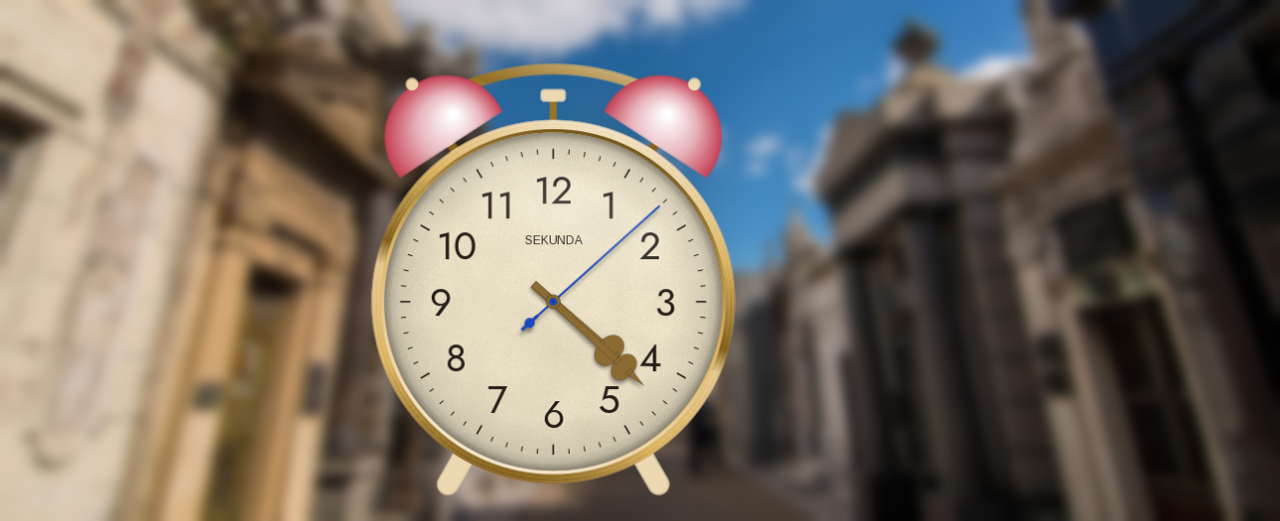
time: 4:22:08
